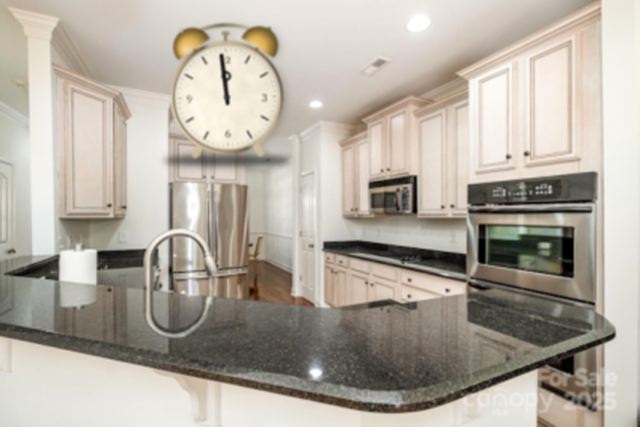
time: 11:59
